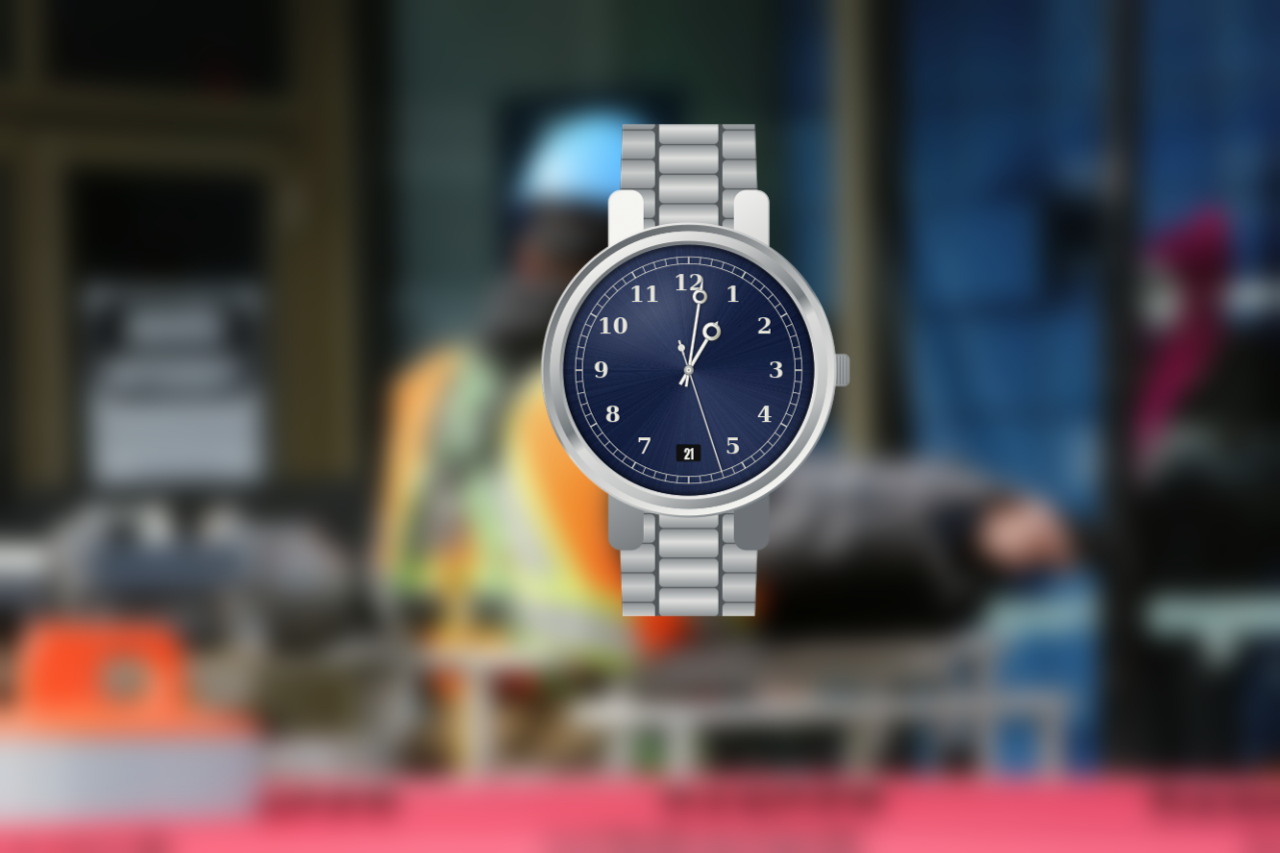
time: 1:01:27
